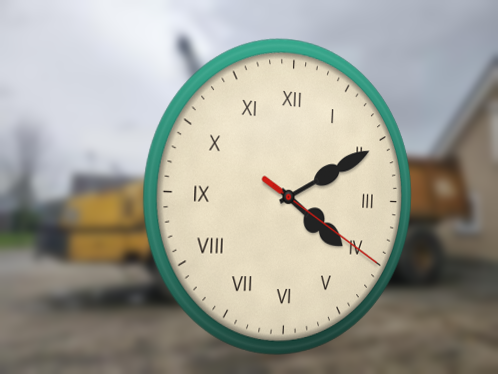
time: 4:10:20
